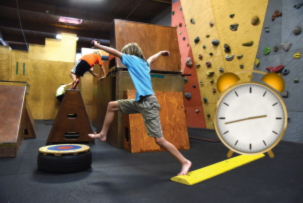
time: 2:43
